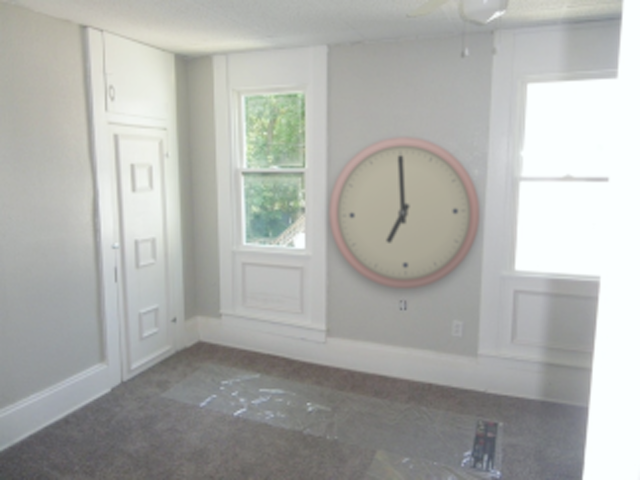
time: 7:00
